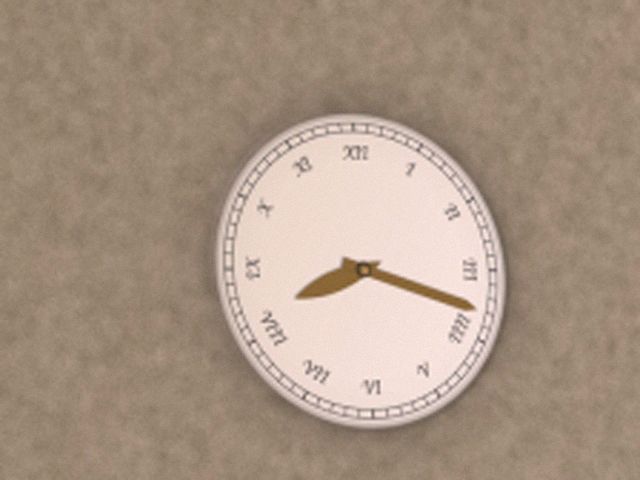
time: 8:18
